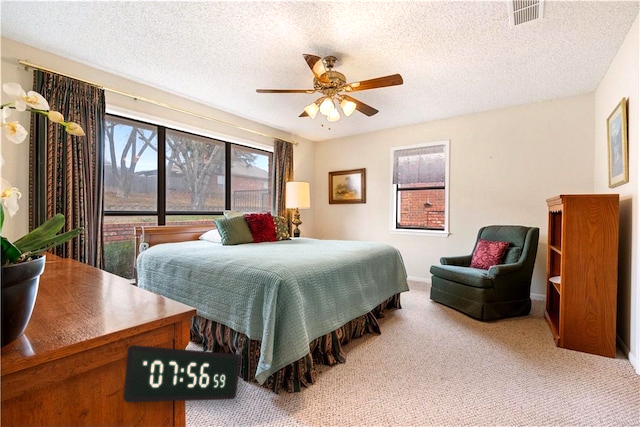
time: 7:56:59
